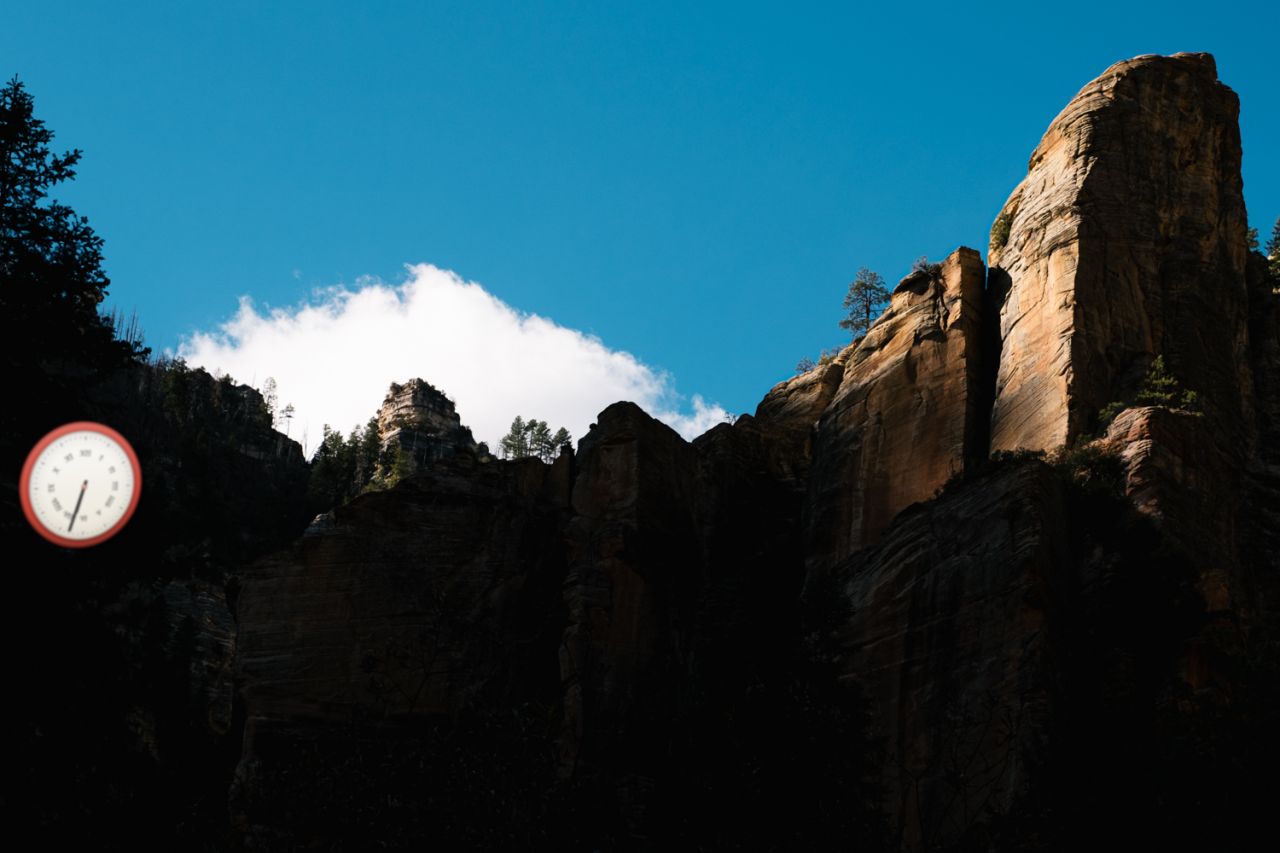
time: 6:33
